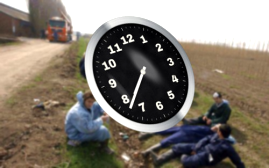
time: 7:38
